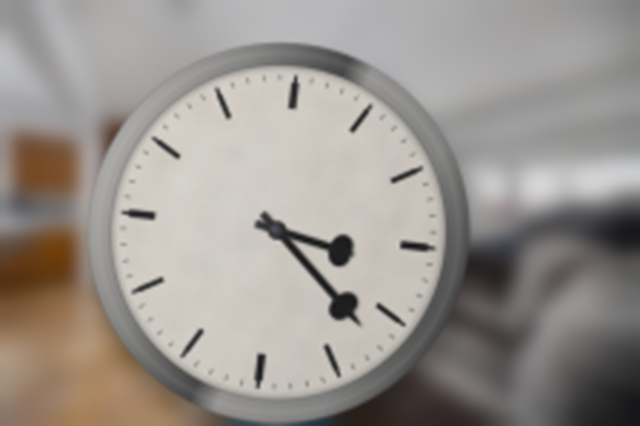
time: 3:22
